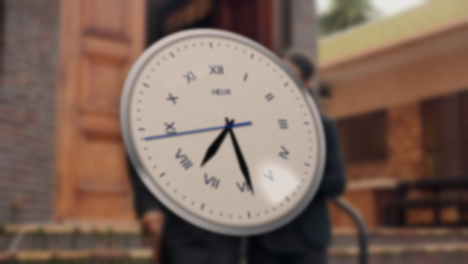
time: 7:28:44
